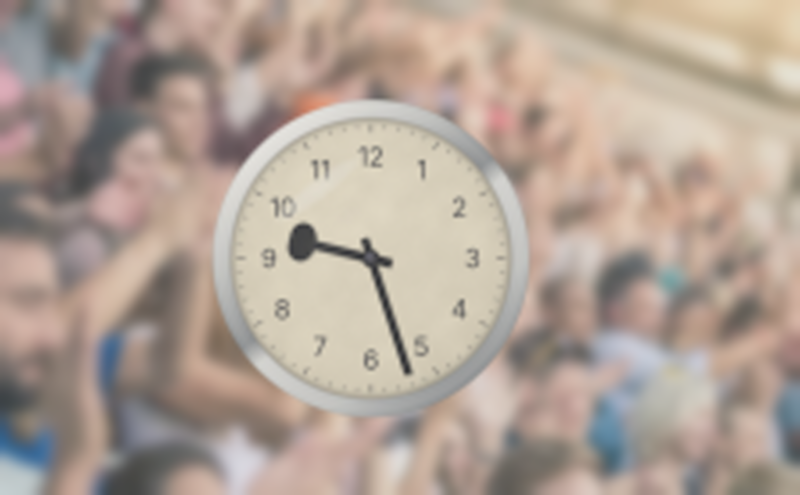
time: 9:27
